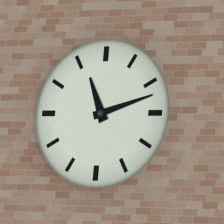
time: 11:12
